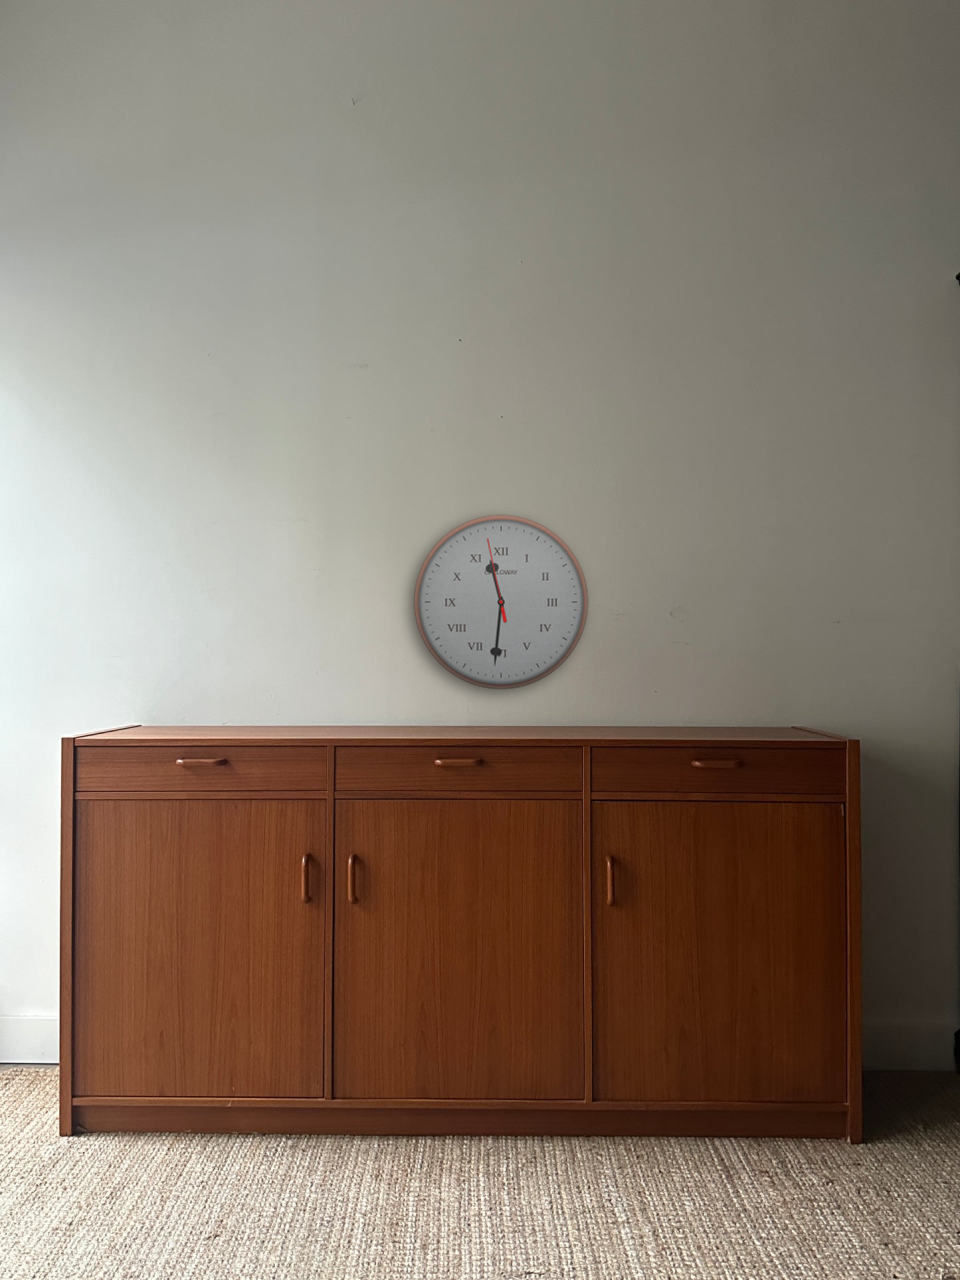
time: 11:30:58
